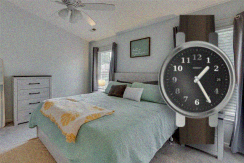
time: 1:25
